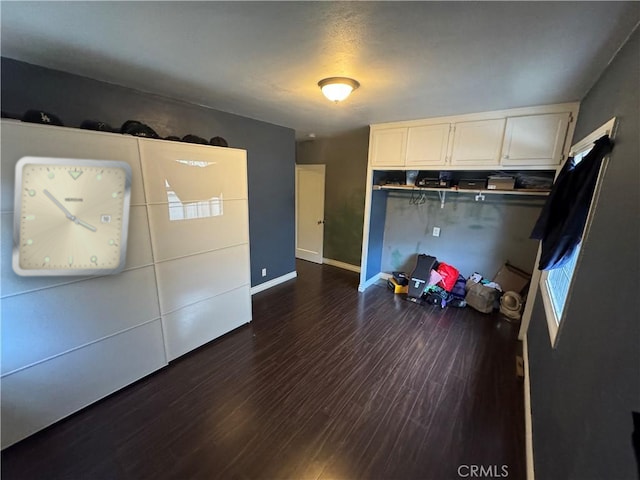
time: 3:52
